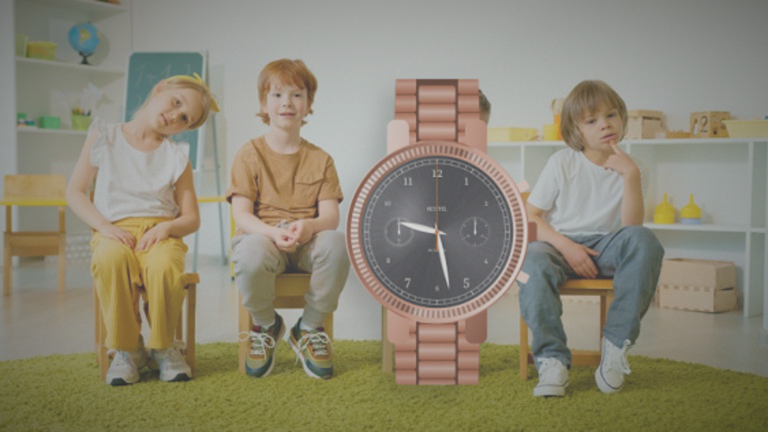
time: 9:28
